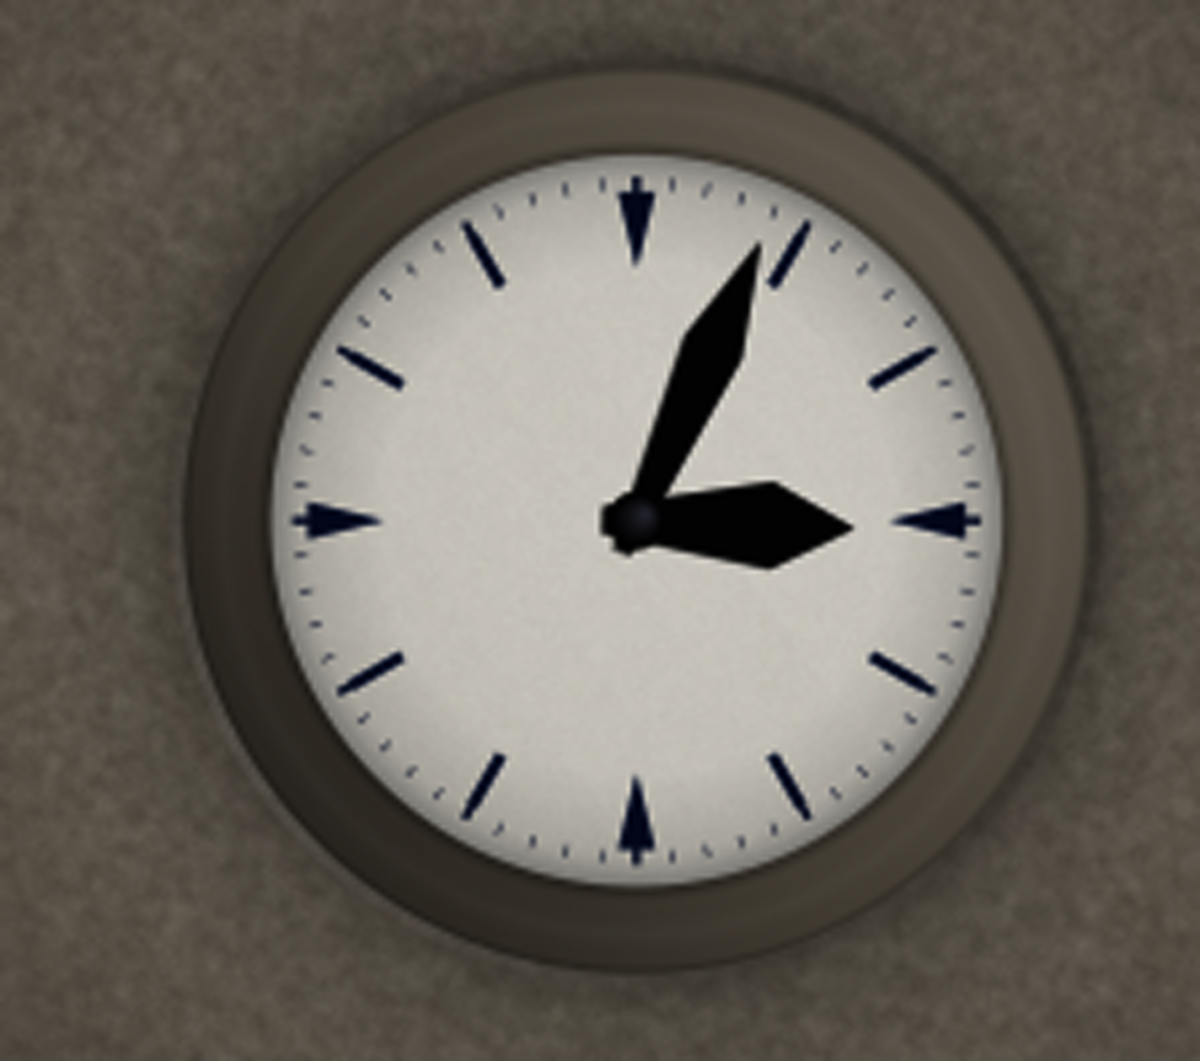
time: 3:04
